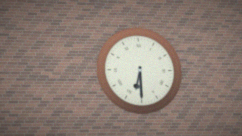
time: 6:30
